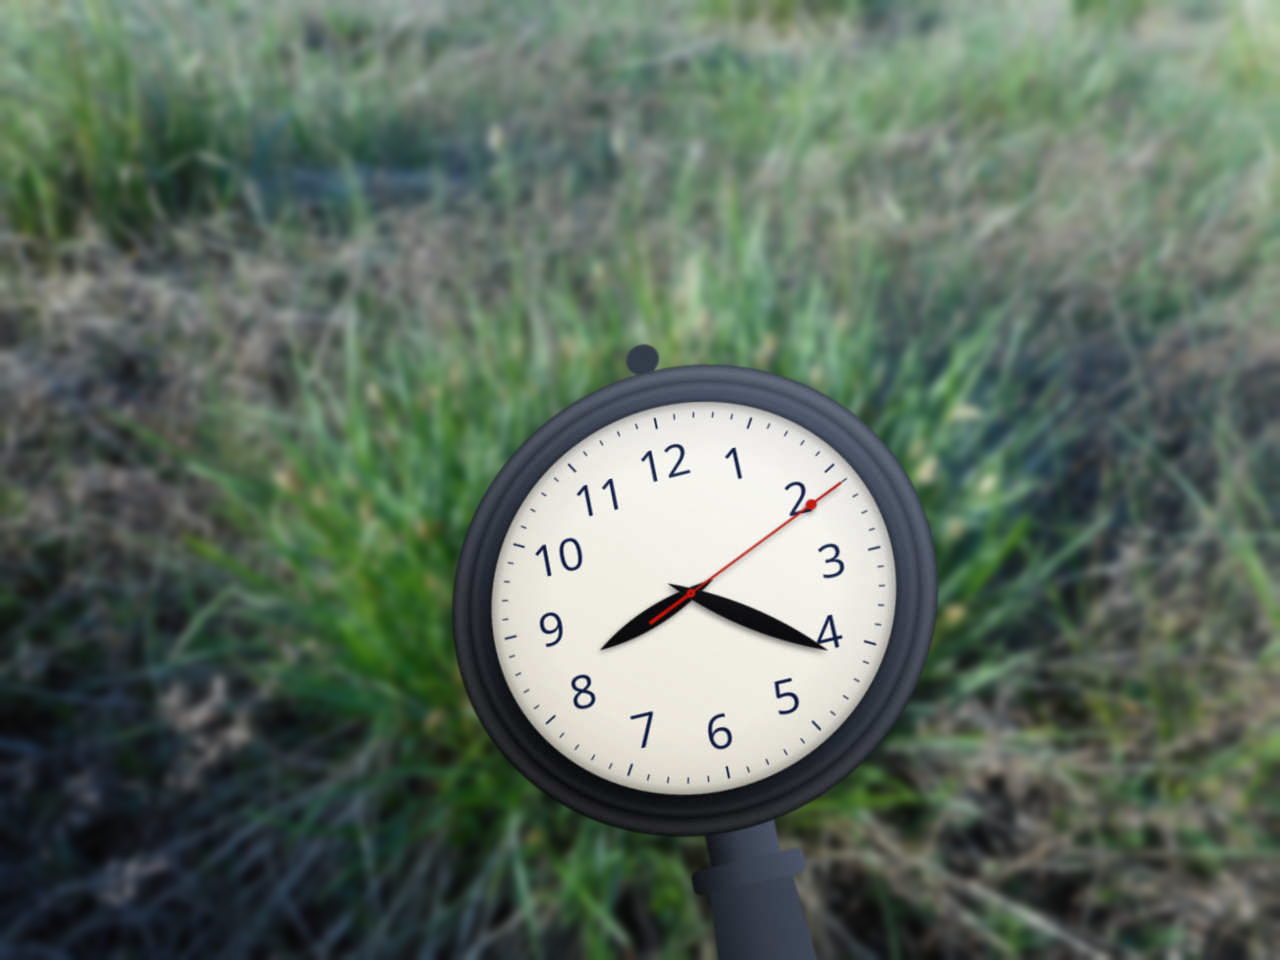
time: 8:21:11
